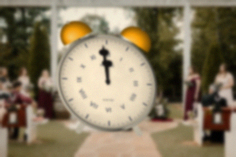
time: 11:59
